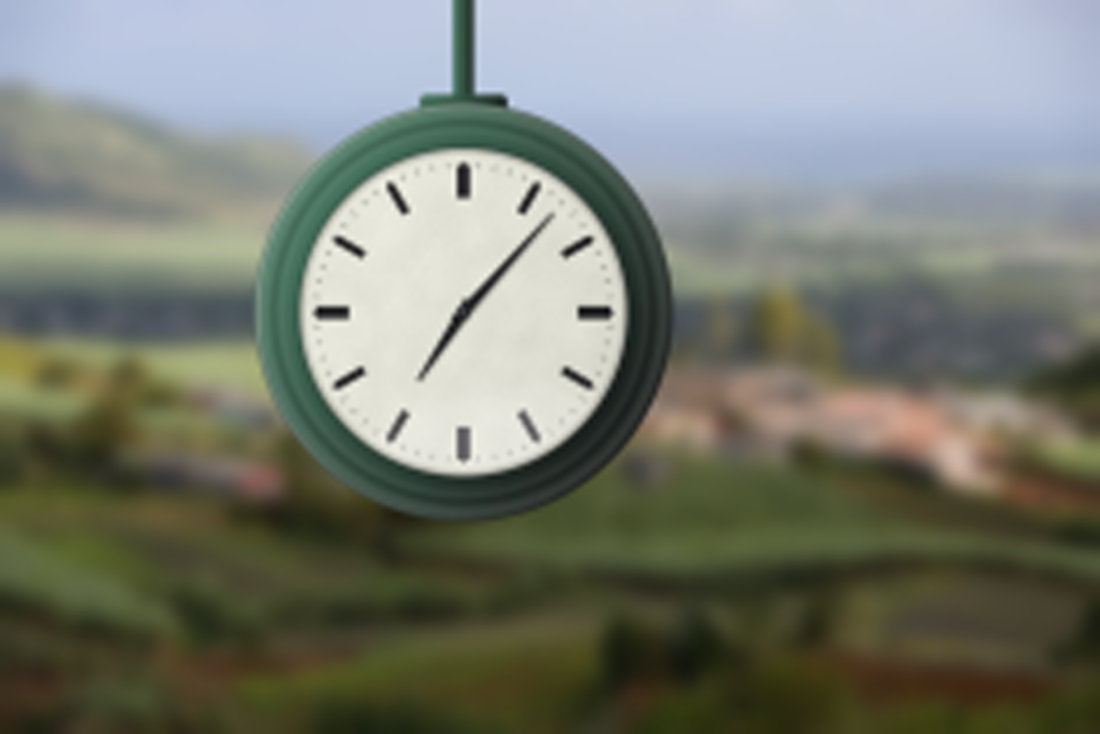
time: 7:07
